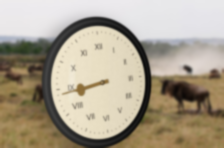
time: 8:44
